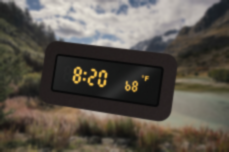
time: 8:20
